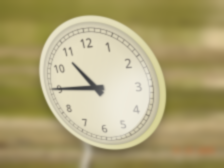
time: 10:45
